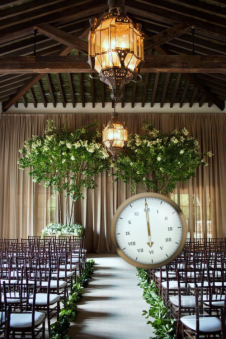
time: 6:00
